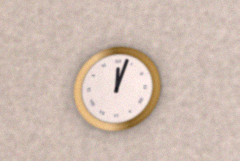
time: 12:03
